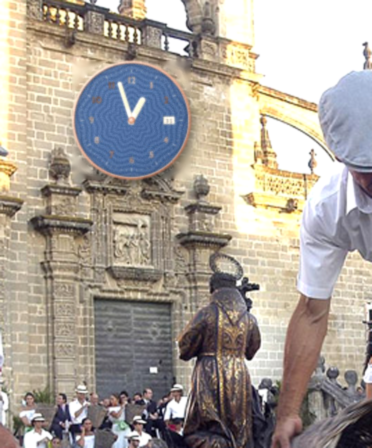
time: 12:57
